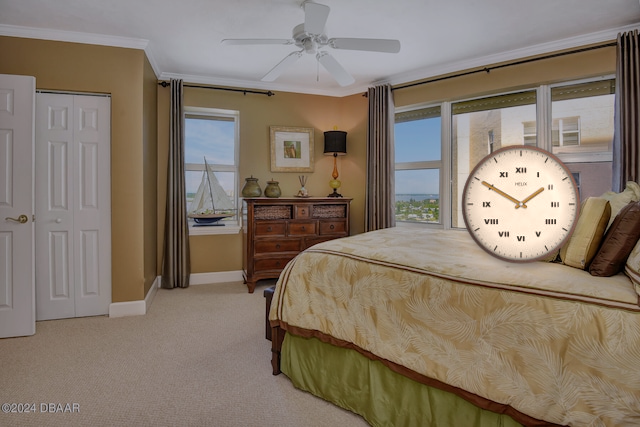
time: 1:50
